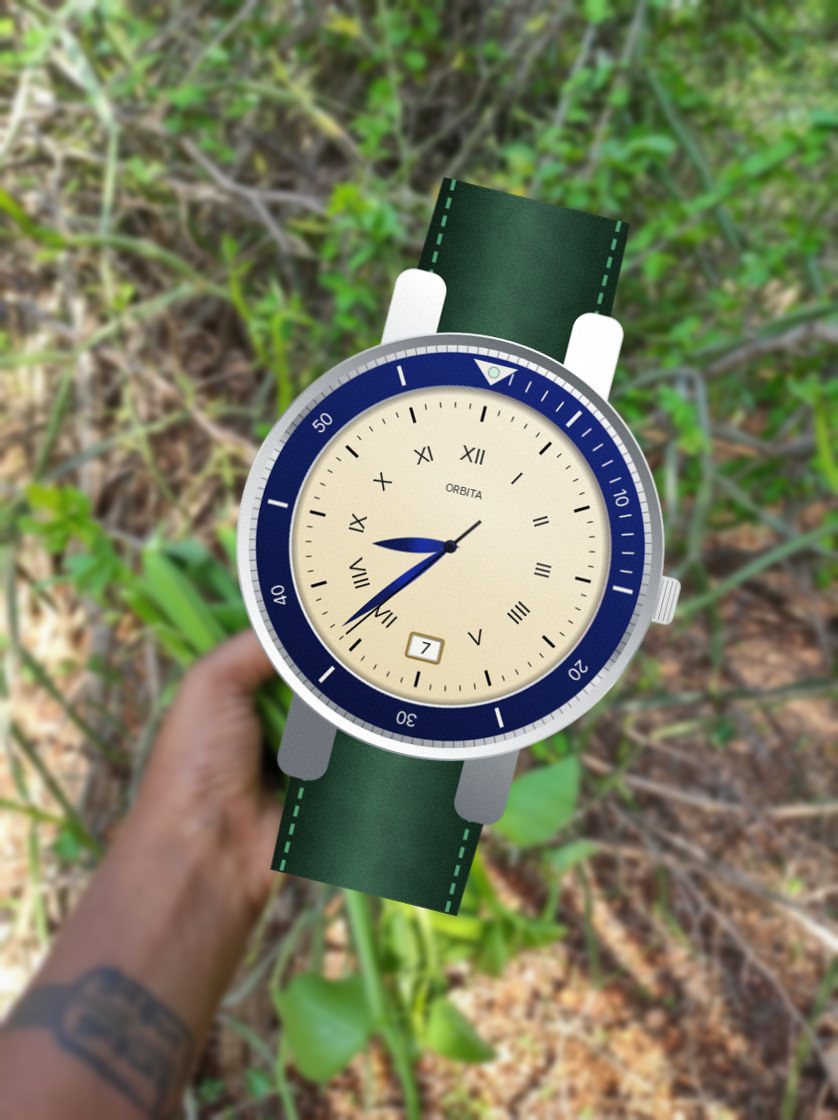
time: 8:36:36
